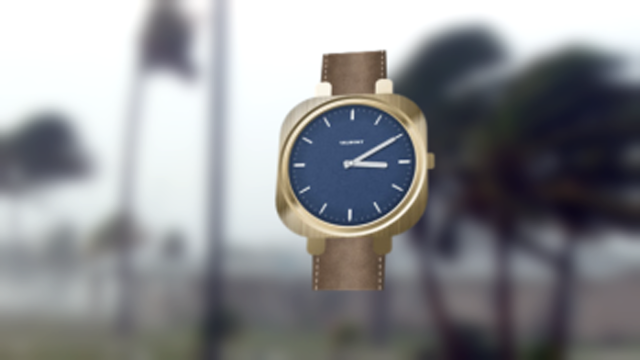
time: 3:10
